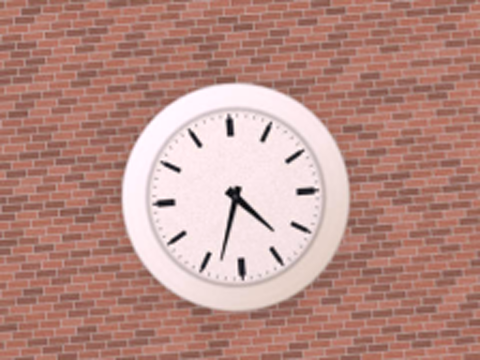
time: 4:33
